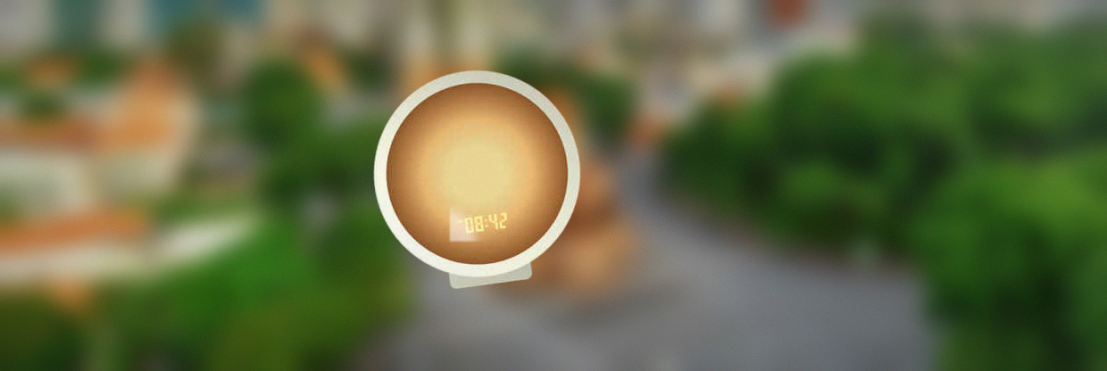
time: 8:42
